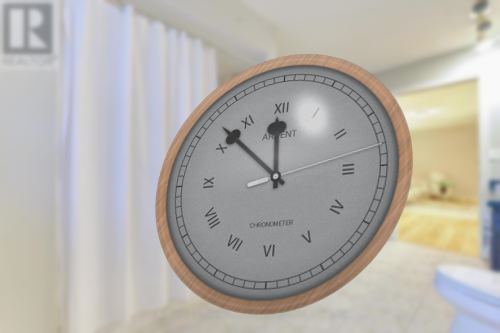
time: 11:52:13
